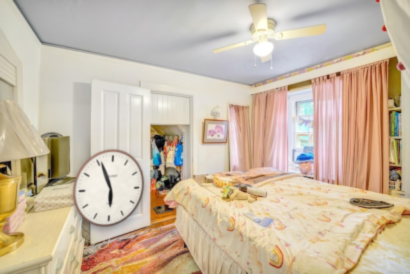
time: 5:56
